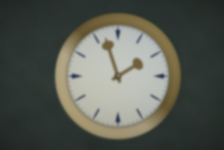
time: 1:57
